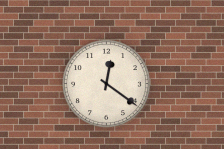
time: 12:21
